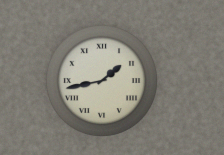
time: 1:43
